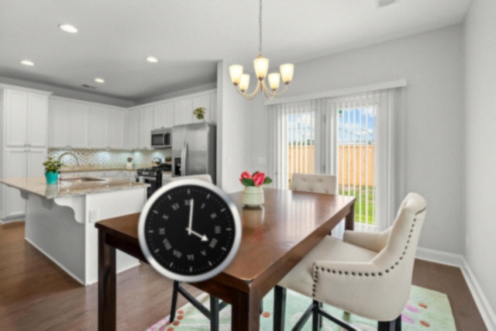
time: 4:01
